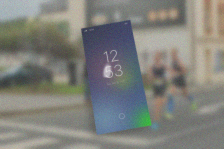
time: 12:53
